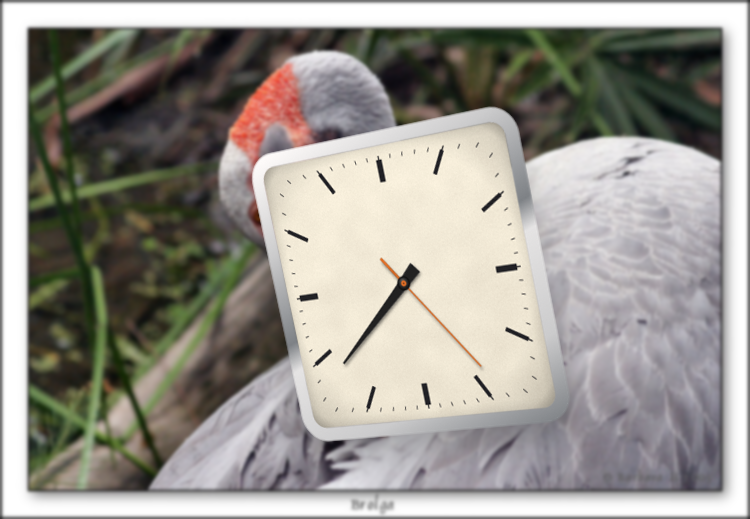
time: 7:38:24
